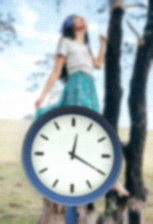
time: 12:20
